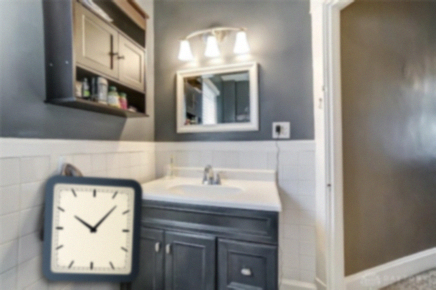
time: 10:07
